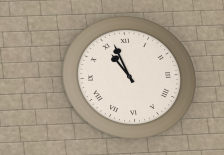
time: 10:57
